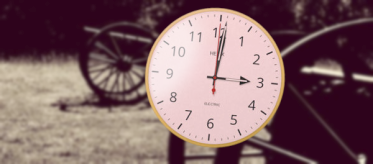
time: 3:01:00
